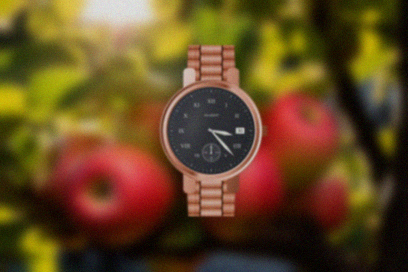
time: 3:23
